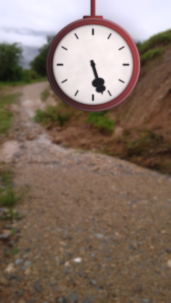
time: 5:27
